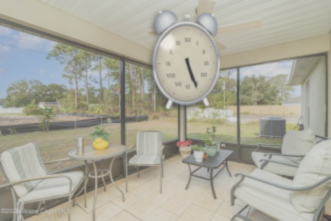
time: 5:26
